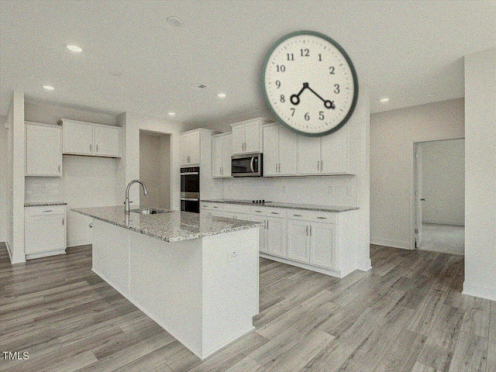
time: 7:21
